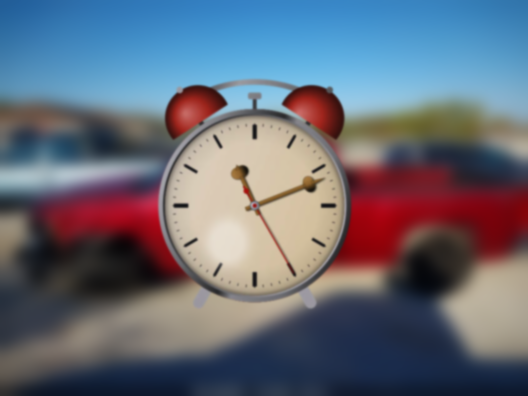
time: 11:11:25
